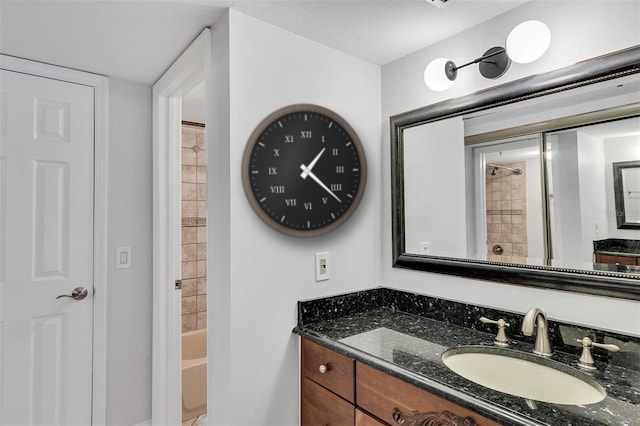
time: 1:22
